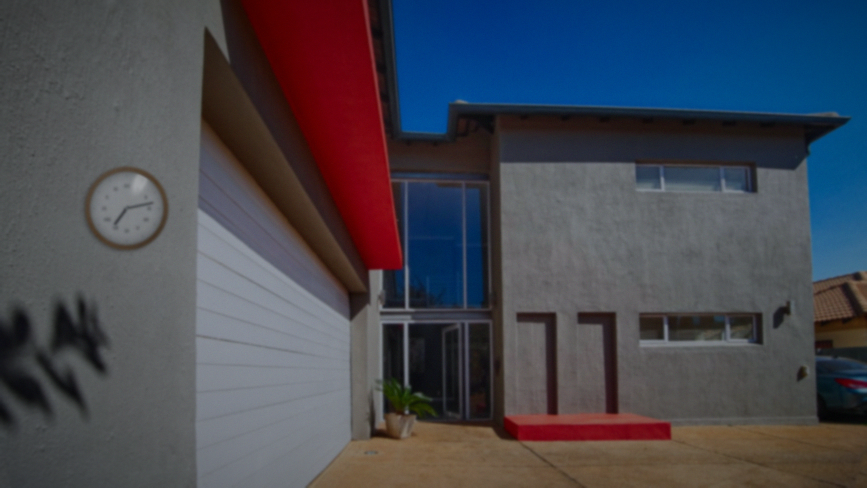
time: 7:13
